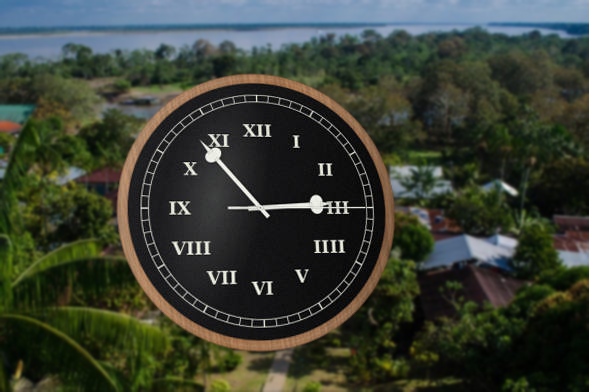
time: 2:53:15
